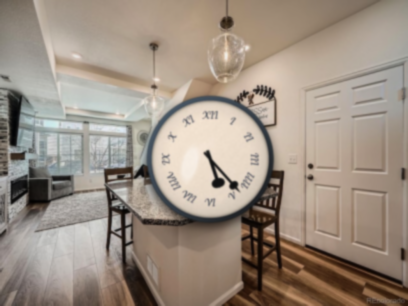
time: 5:23
